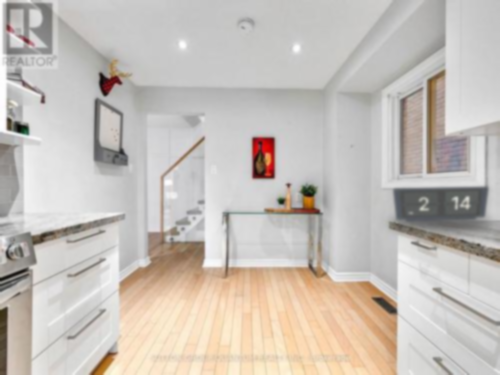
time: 2:14
